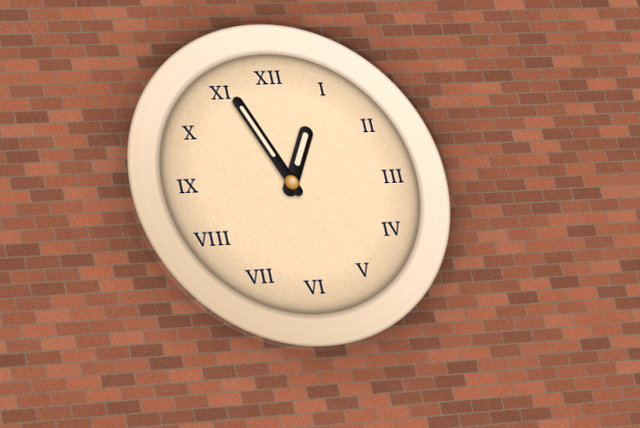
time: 12:56
